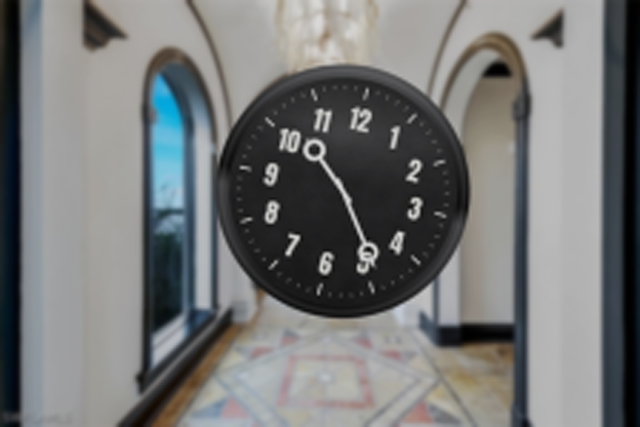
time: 10:24
